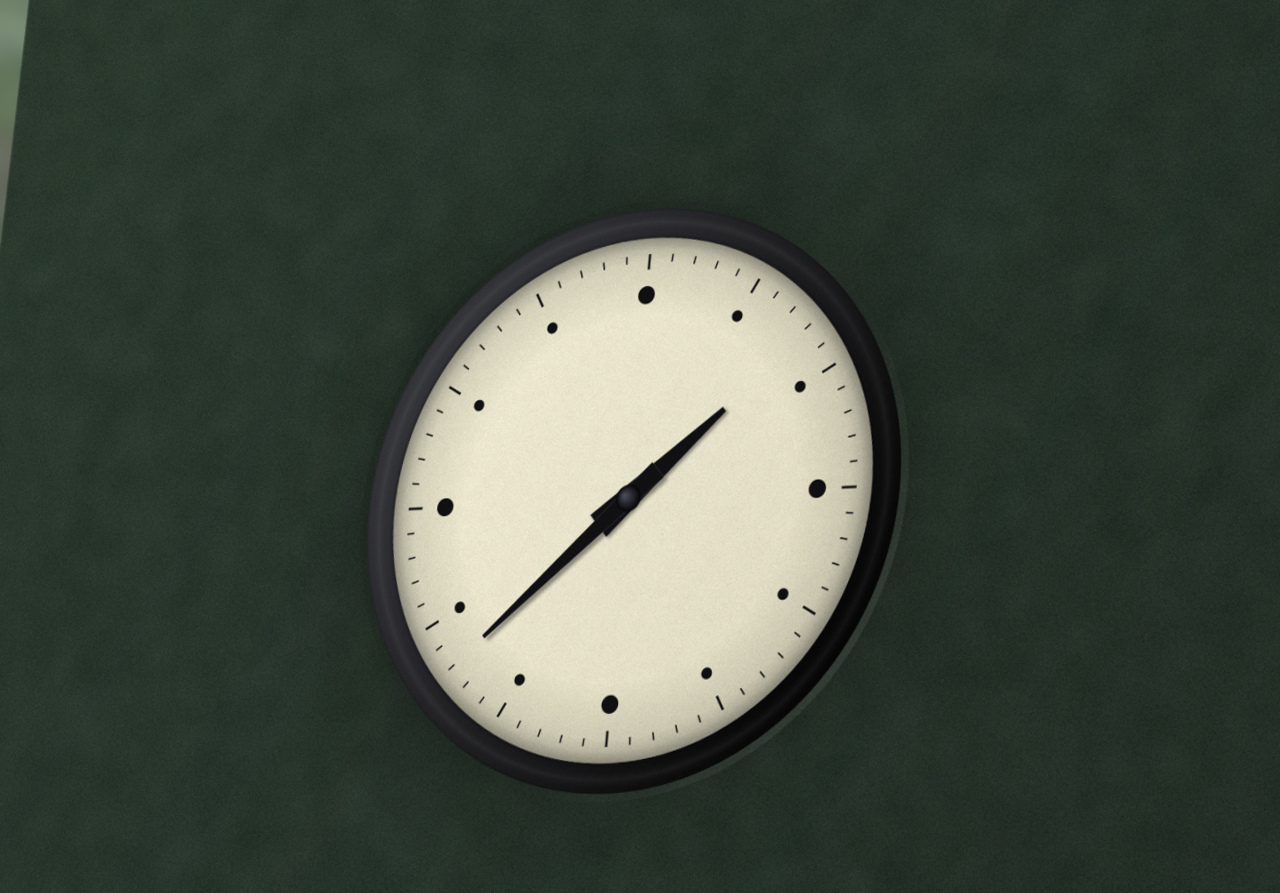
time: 1:38
